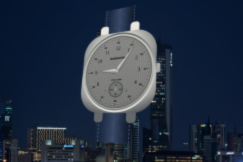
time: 9:06
